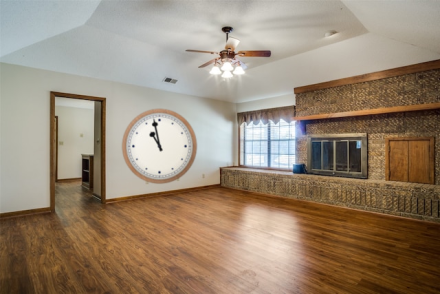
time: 10:58
